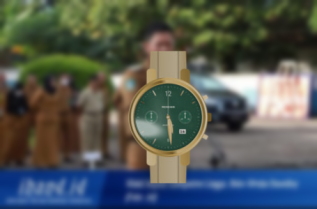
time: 5:29
